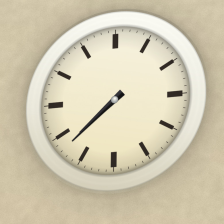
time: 7:38
